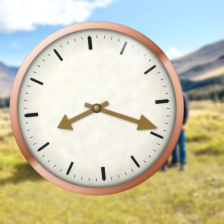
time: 8:19
